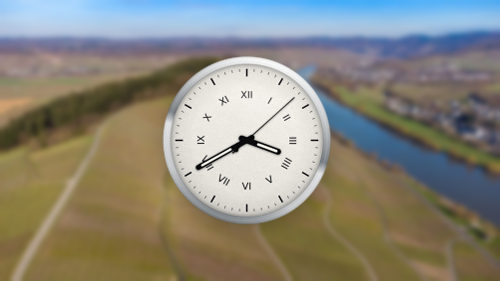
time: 3:40:08
